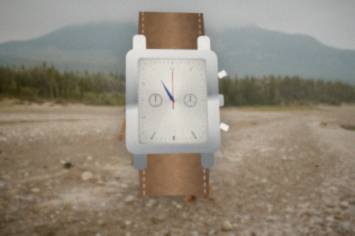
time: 10:55
